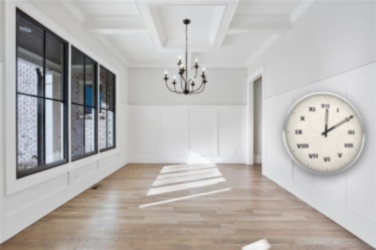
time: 12:10
